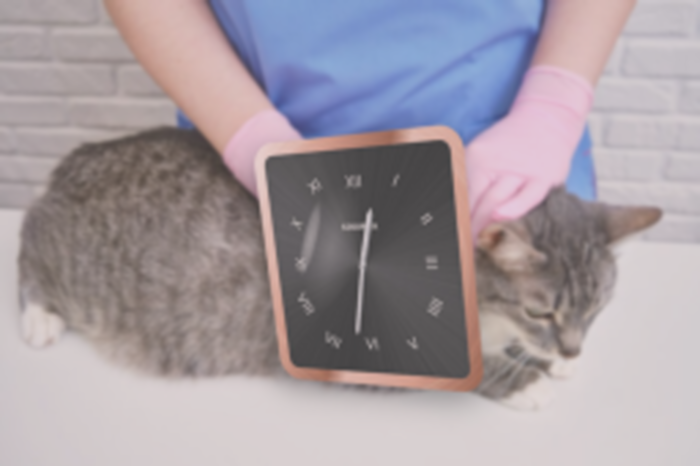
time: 12:32
